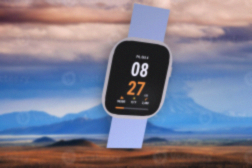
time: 8:27
